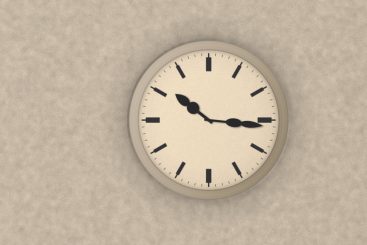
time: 10:16
